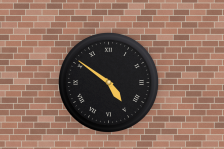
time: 4:51
